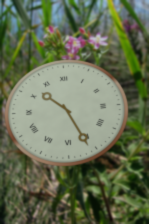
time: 10:26
